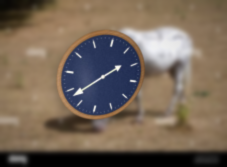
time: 1:38
